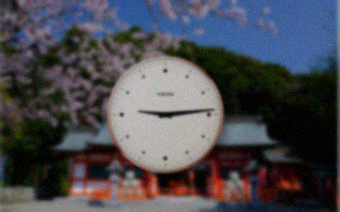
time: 9:14
